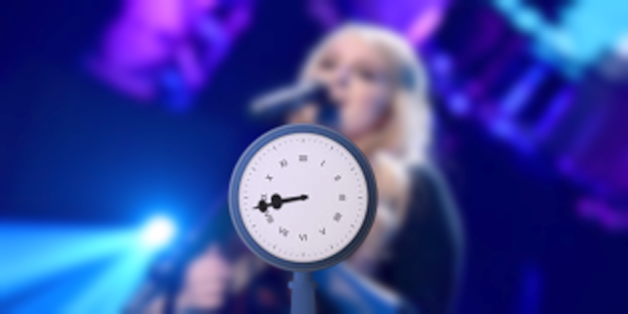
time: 8:43
